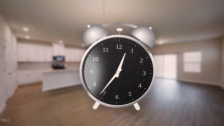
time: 12:36
